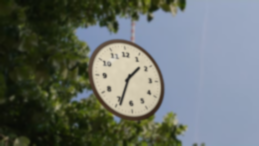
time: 1:34
